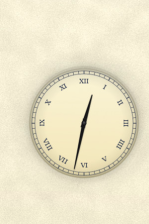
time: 12:32
